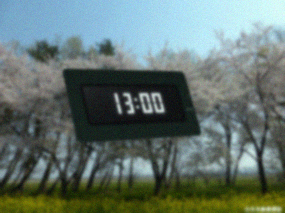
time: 13:00
